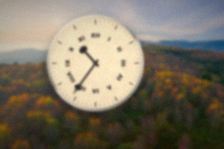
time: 10:36
